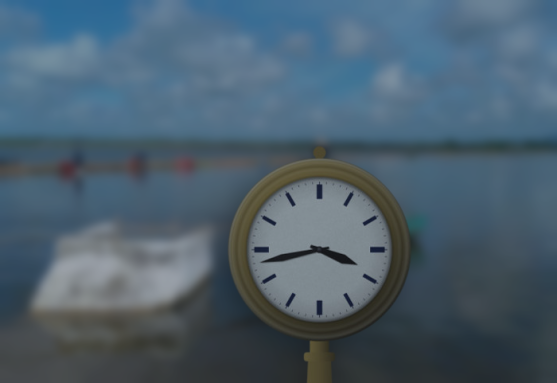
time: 3:43
